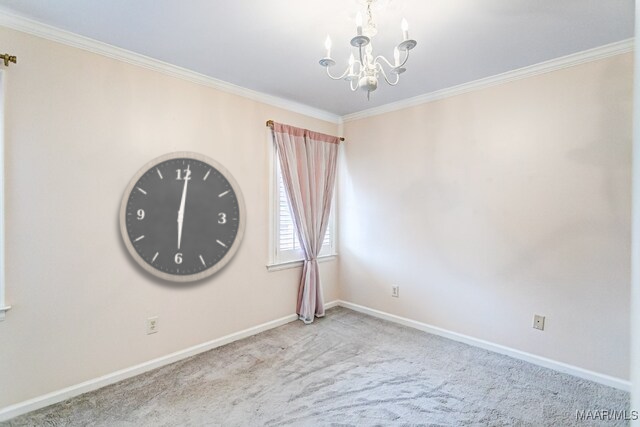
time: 6:01
